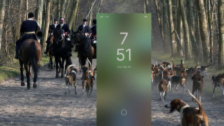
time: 7:51
